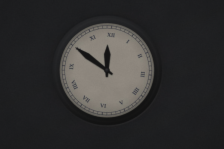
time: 11:50
